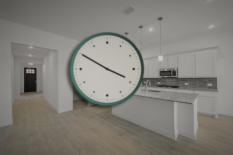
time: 3:50
